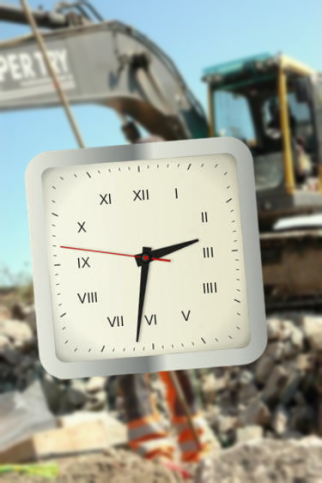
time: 2:31:47
